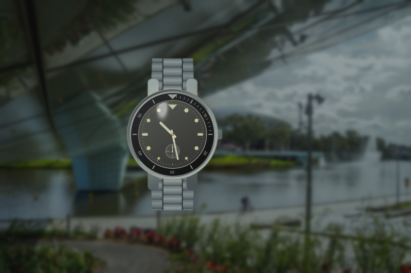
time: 10:28
